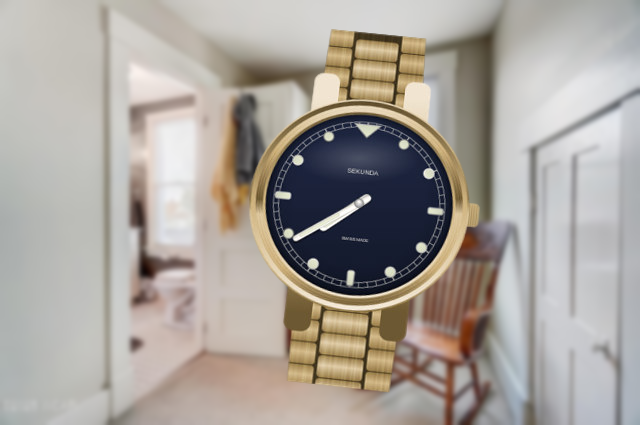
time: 7:39
